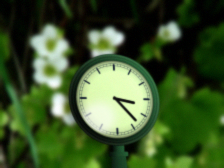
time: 3:23
